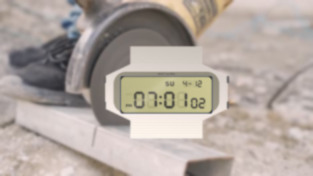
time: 7:01:02
